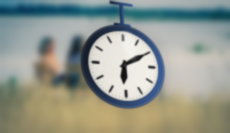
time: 6:10
